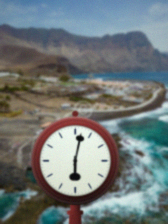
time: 6:02
